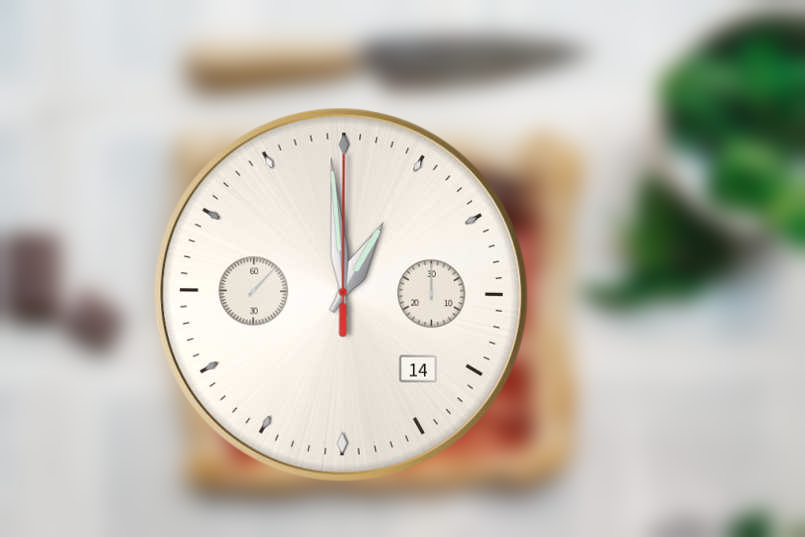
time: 12:59:07
